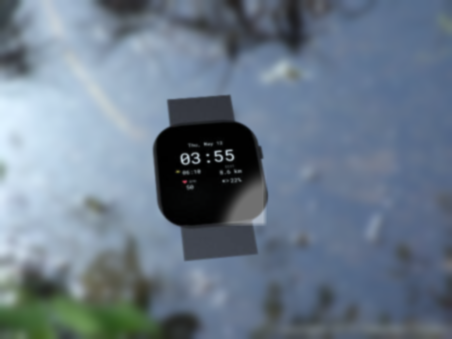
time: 3:55
